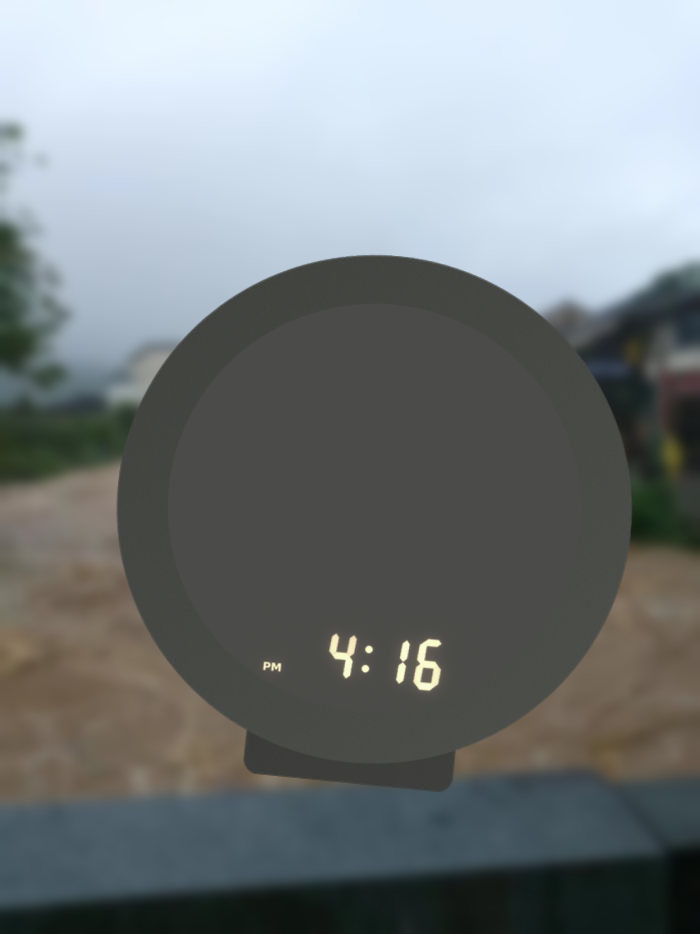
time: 4:16
